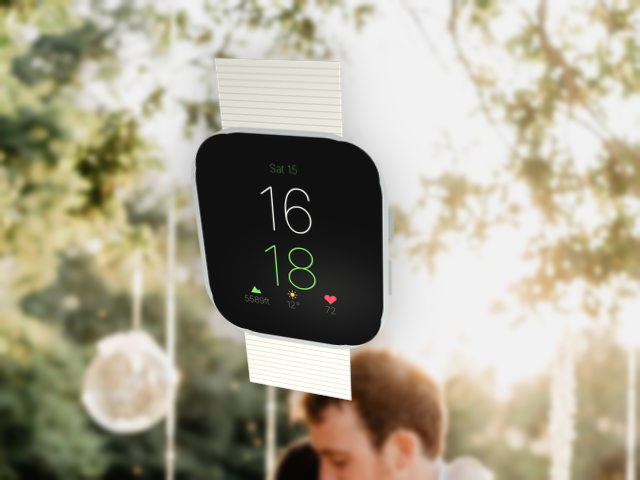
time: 16:18
